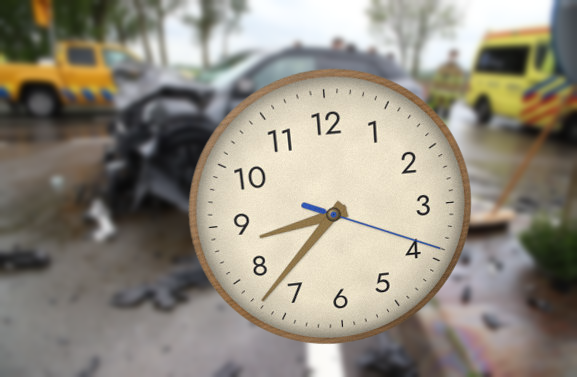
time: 8:37:19
